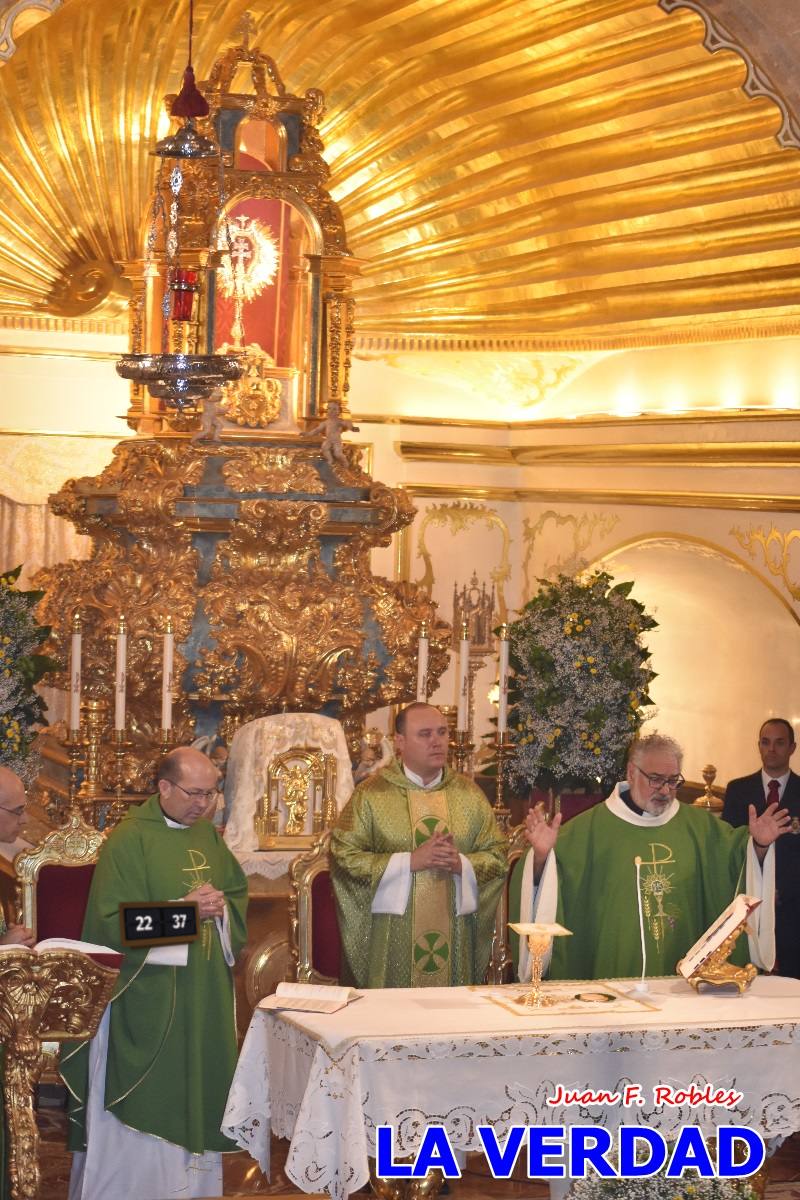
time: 22:37
